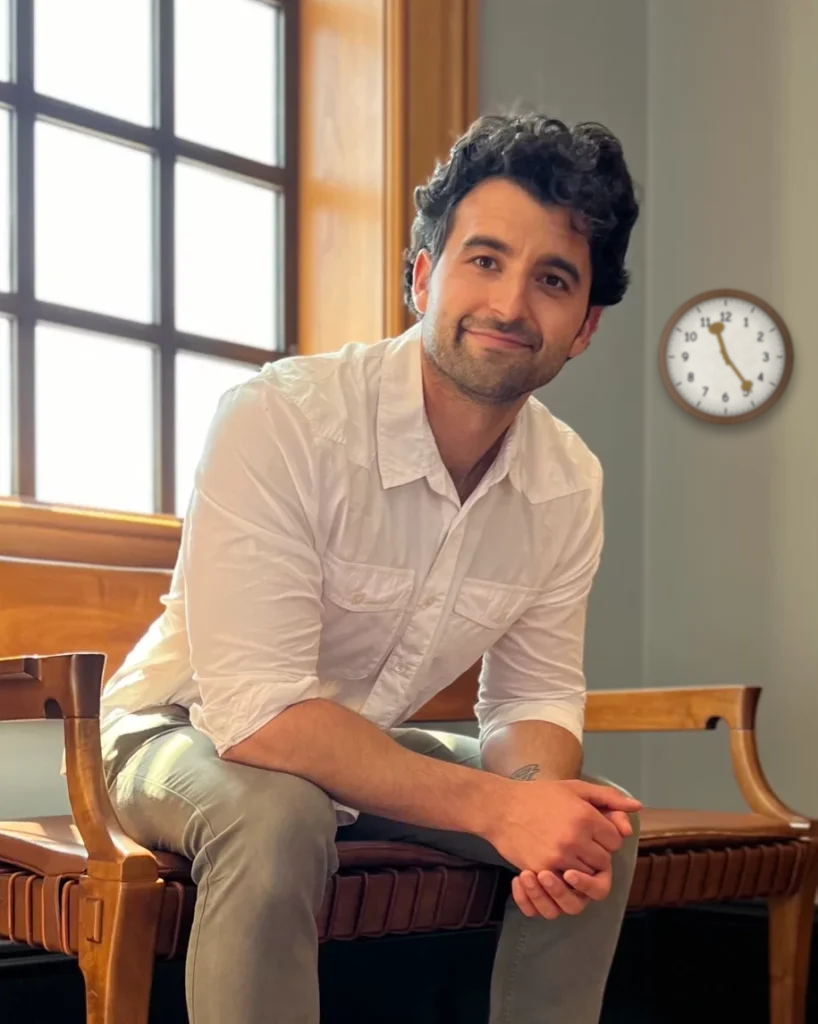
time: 11:24
